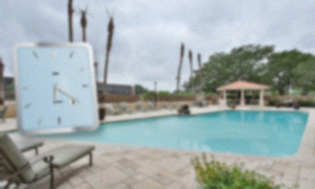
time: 6:21
